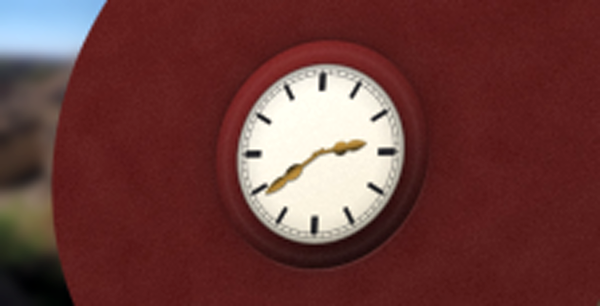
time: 2:39
